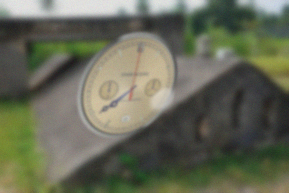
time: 7:39
